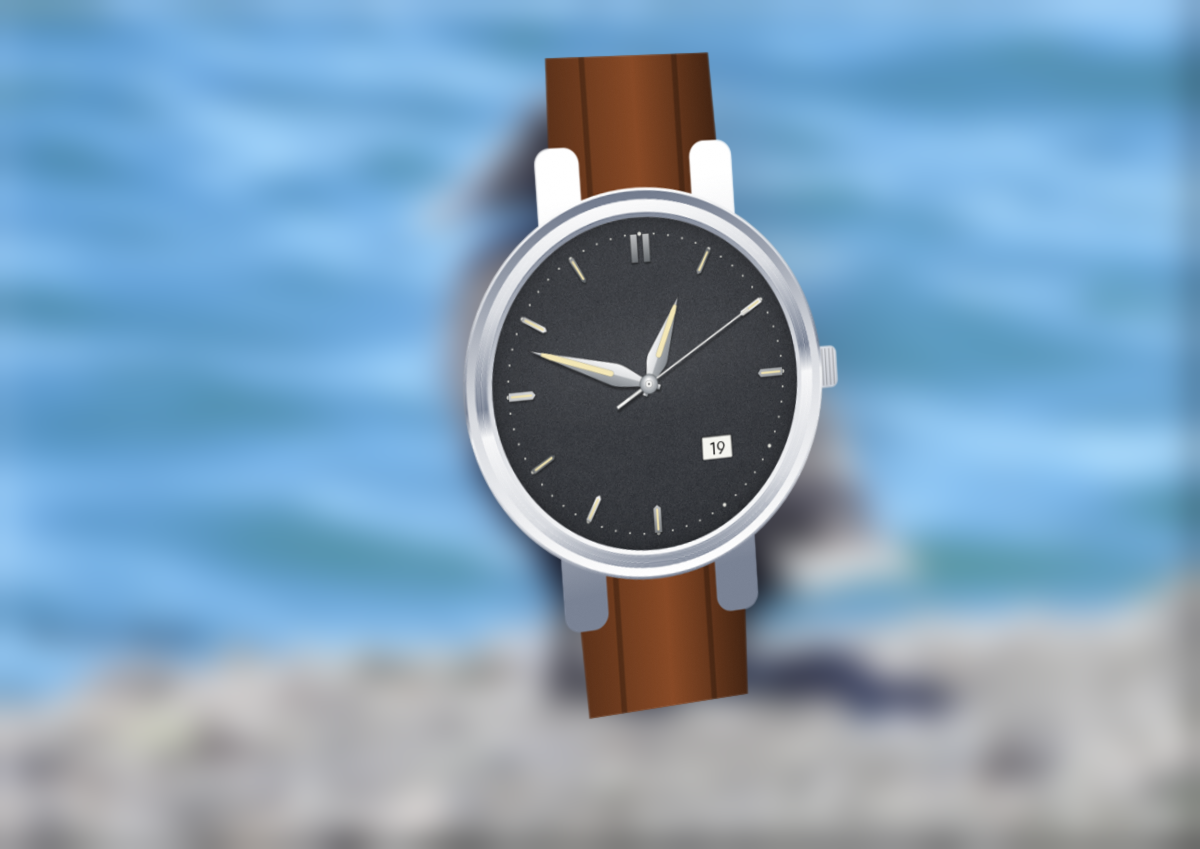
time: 12:48:10
